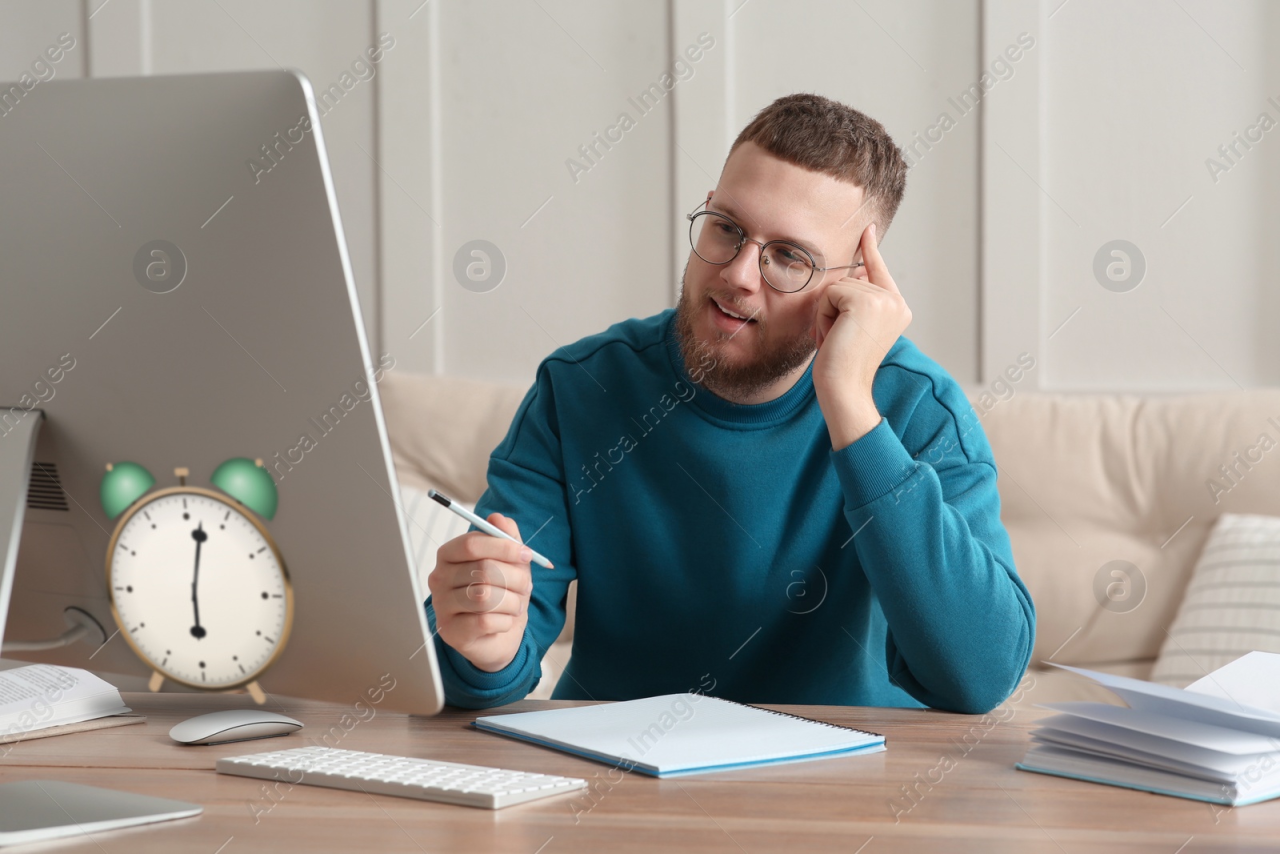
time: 6:02
